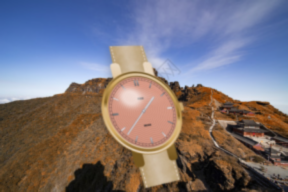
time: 1:38
